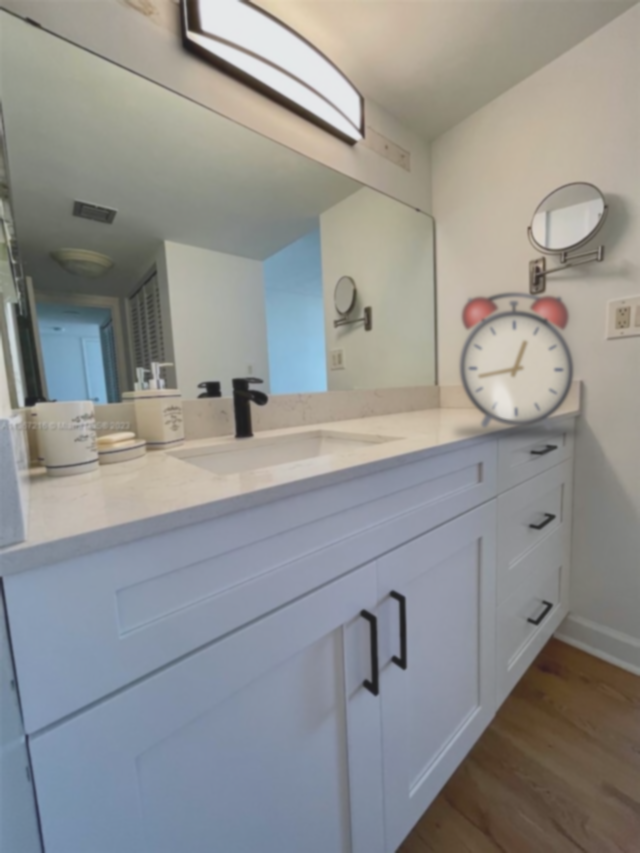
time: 12:43
